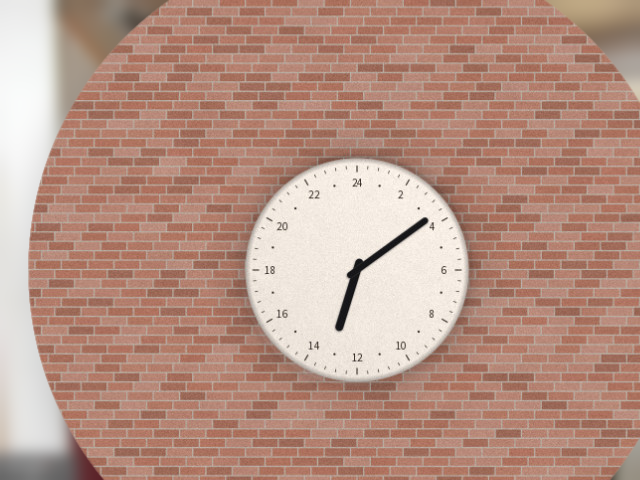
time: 13:09
